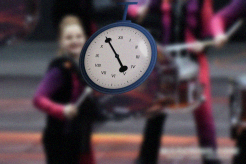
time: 4:54
